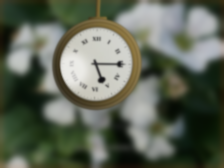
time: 5:15
